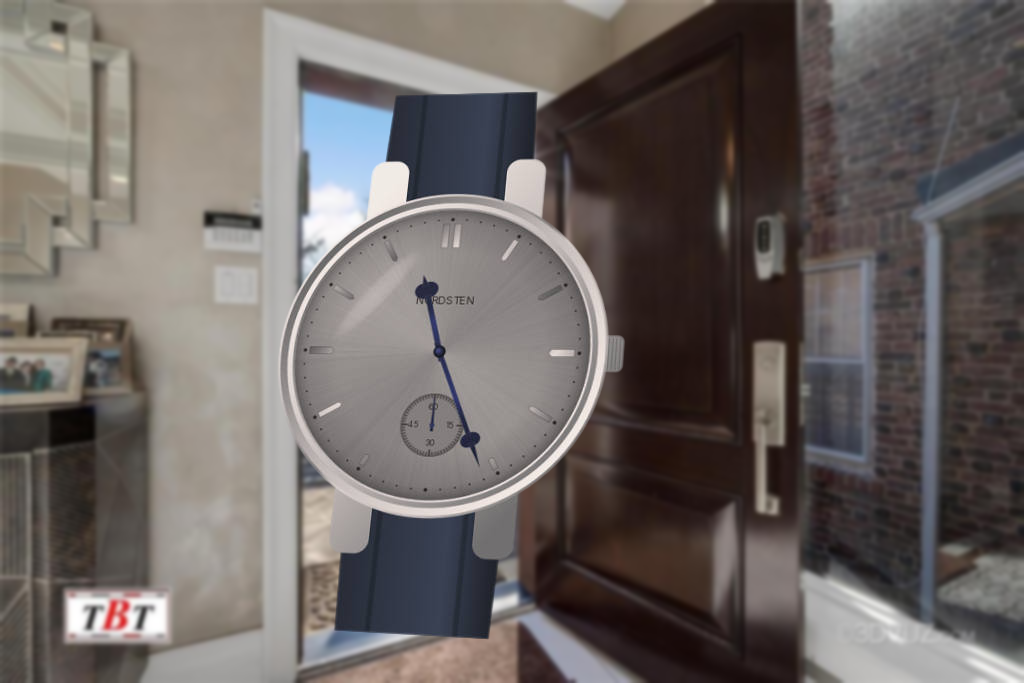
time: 11:26
